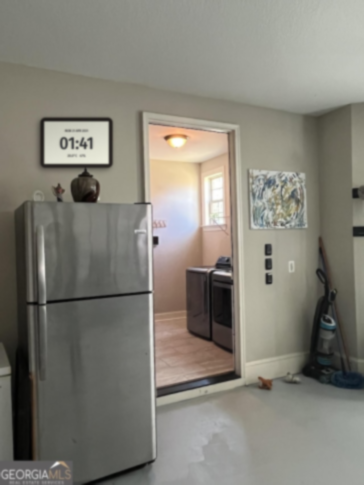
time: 1:41
